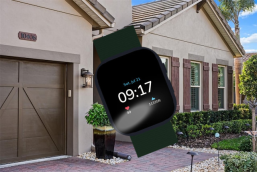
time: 9:17
